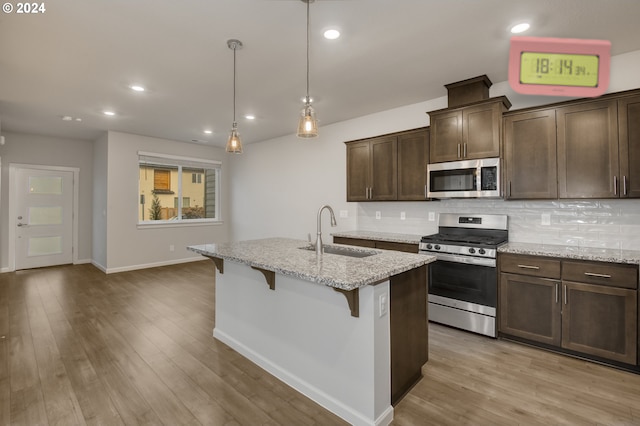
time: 18:14
